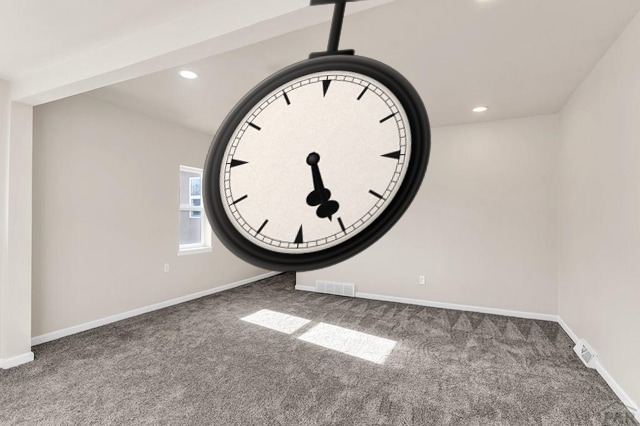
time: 5:26
